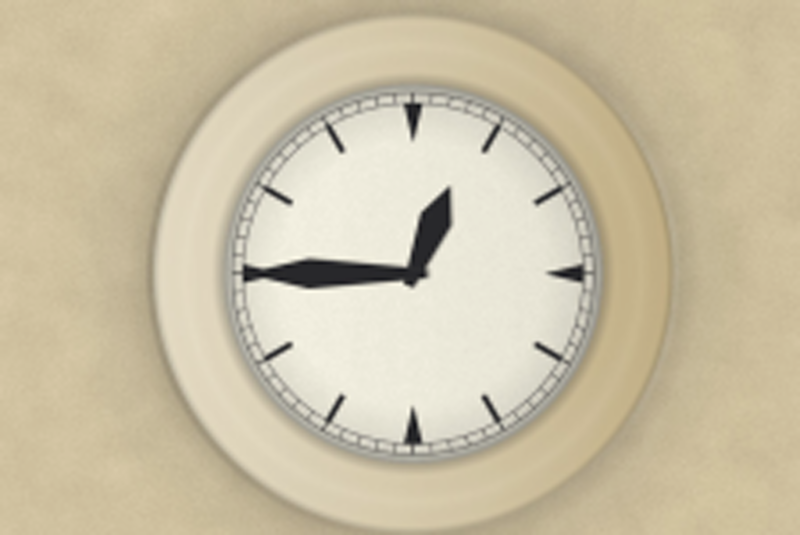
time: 12:45
